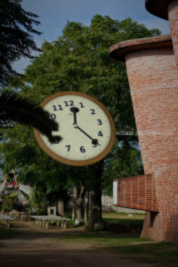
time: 12:24
